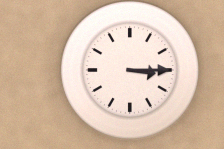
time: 3:15
